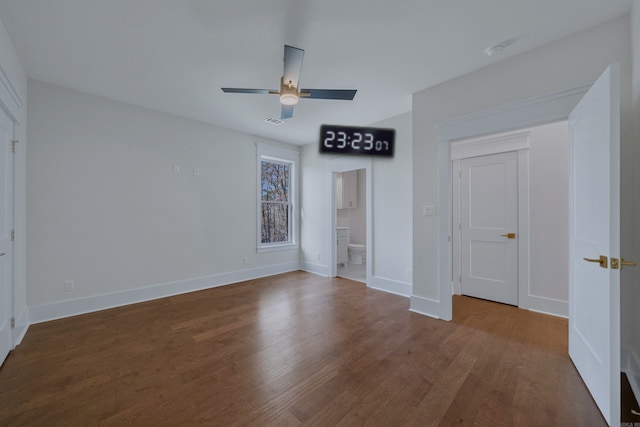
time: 23:23
